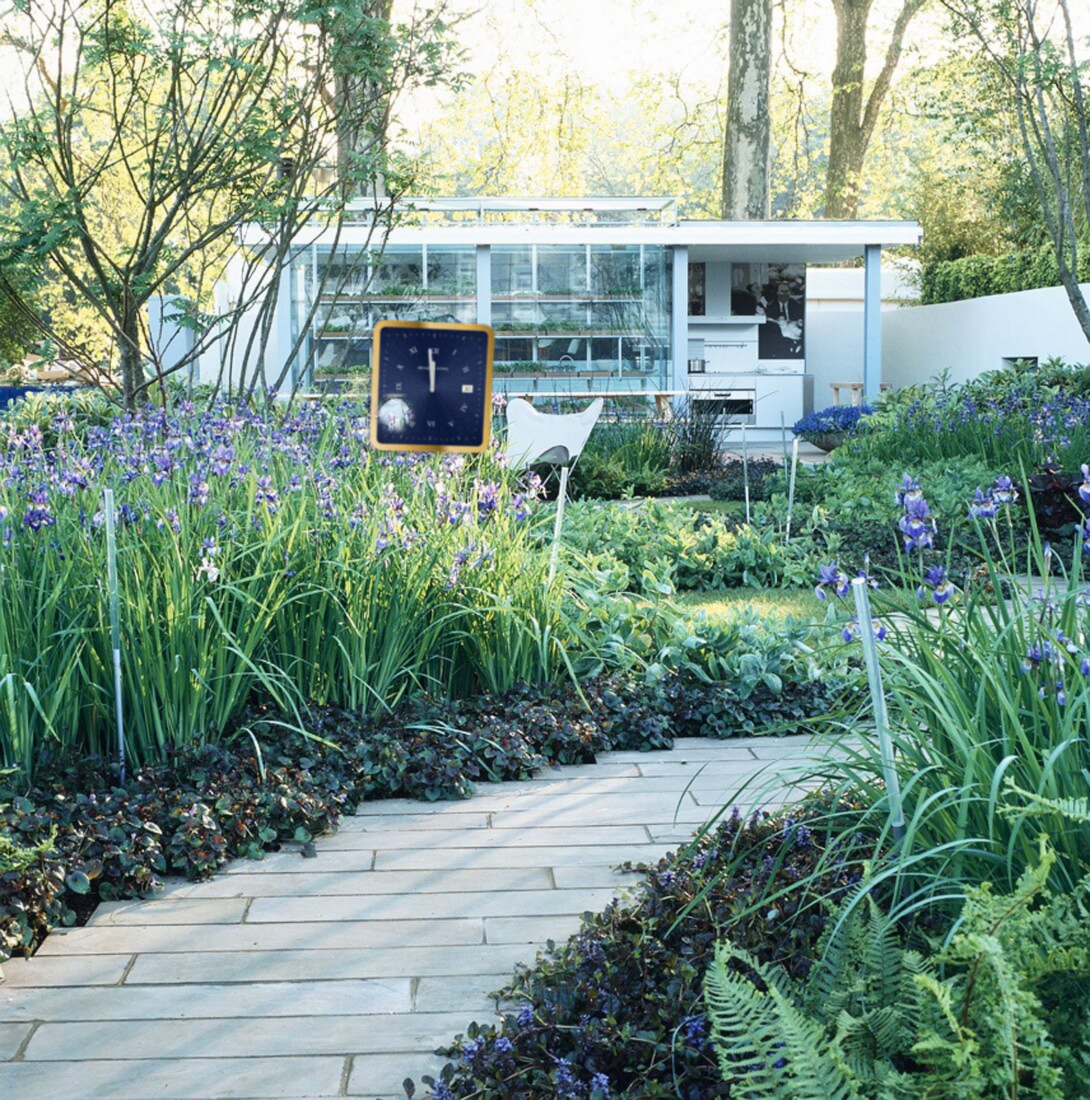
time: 11:59
